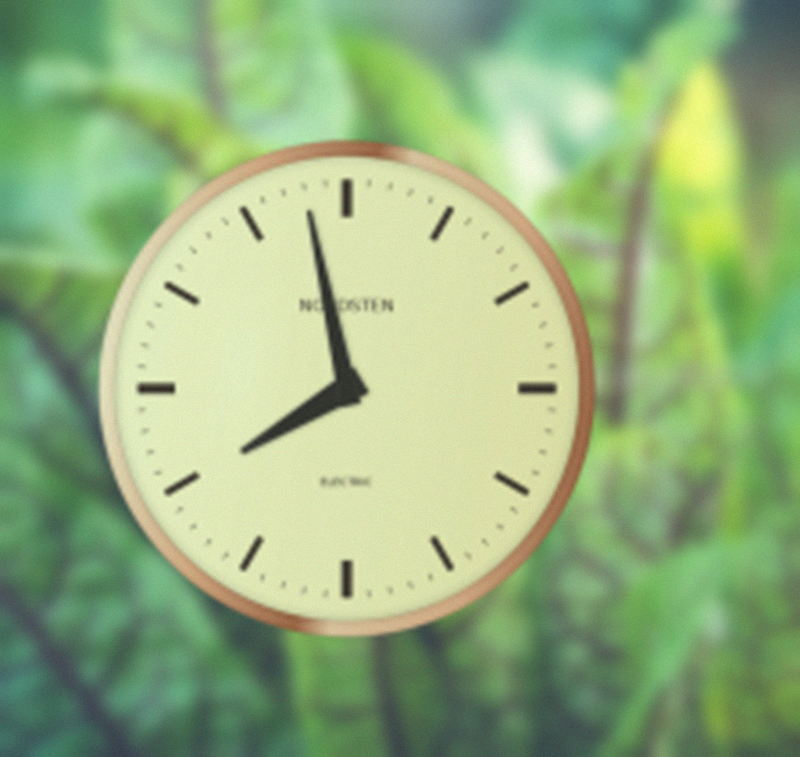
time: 7:58
